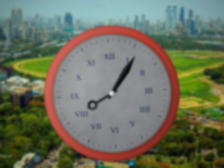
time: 8:06
